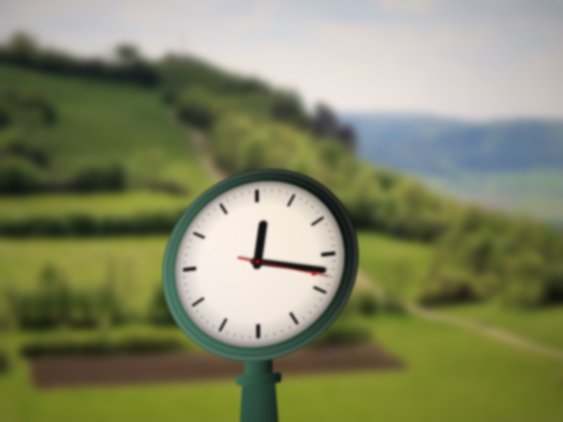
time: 12:17:18
